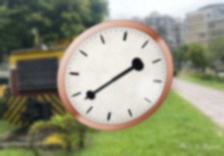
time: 1:38
